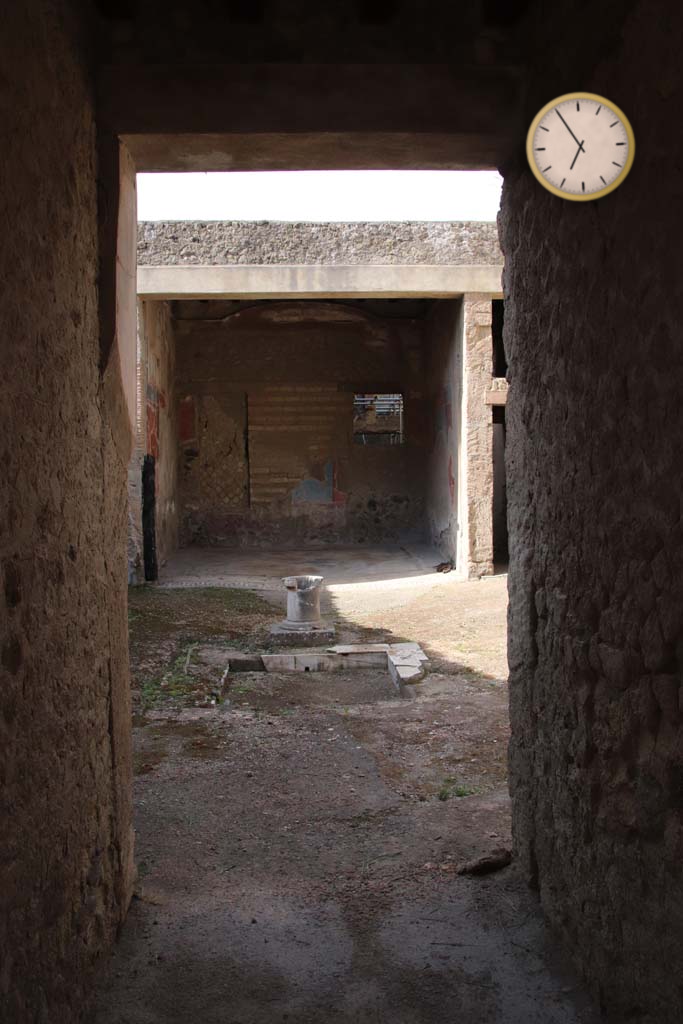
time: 6:55
